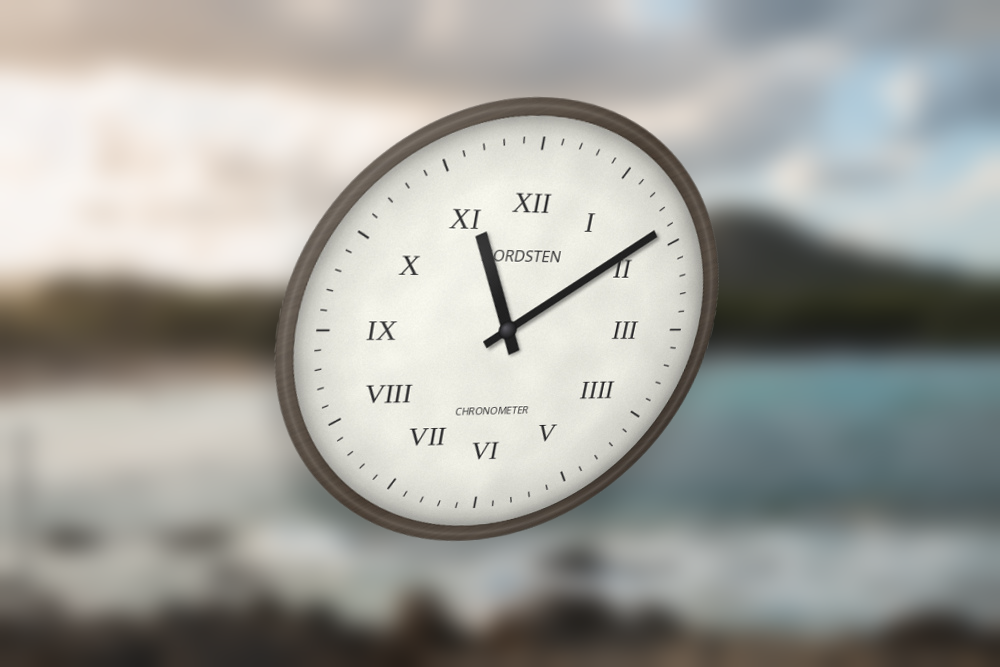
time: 11:09
